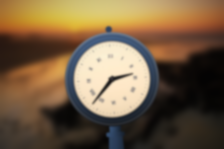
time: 2:37
